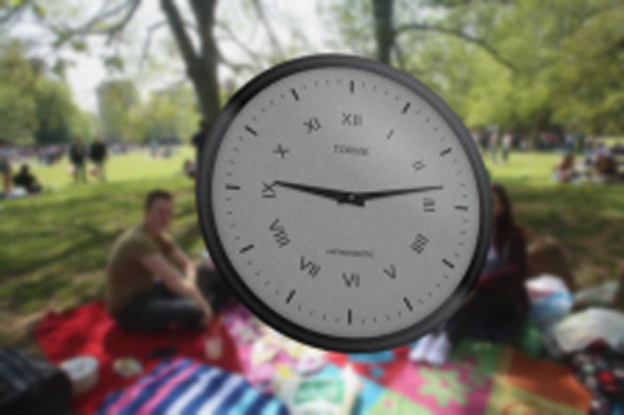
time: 9:13
